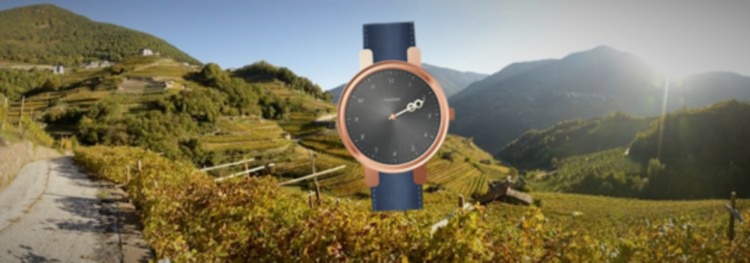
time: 2:11
